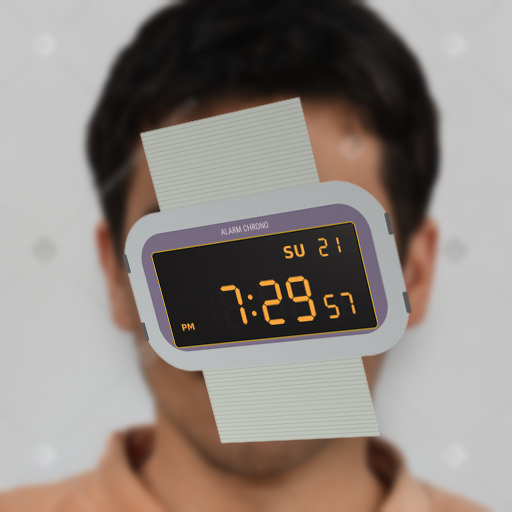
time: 7:29:57
